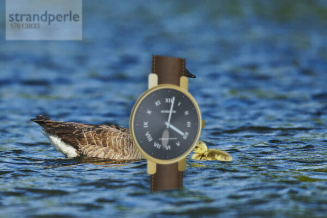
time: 4:02
